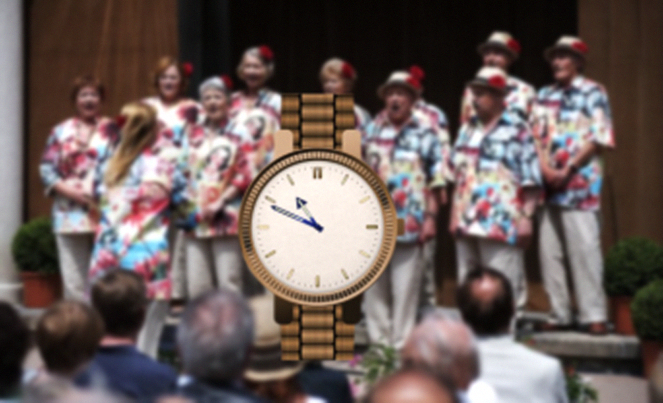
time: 10:49
